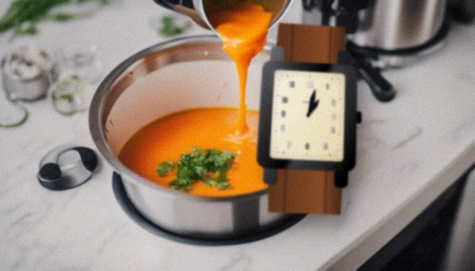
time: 1:02
